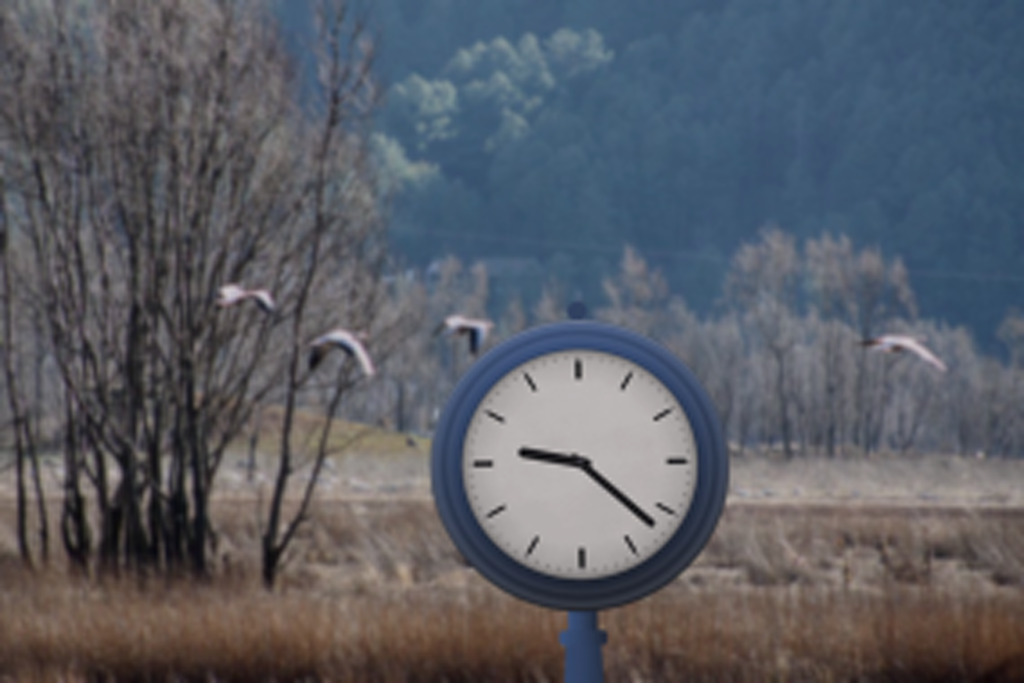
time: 9:22
